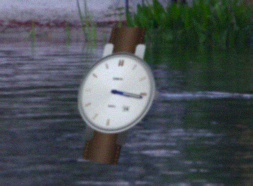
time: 3:16
